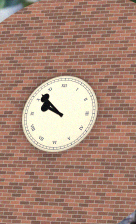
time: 9:52
